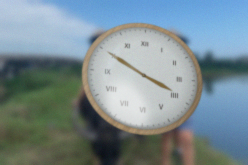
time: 3:50
